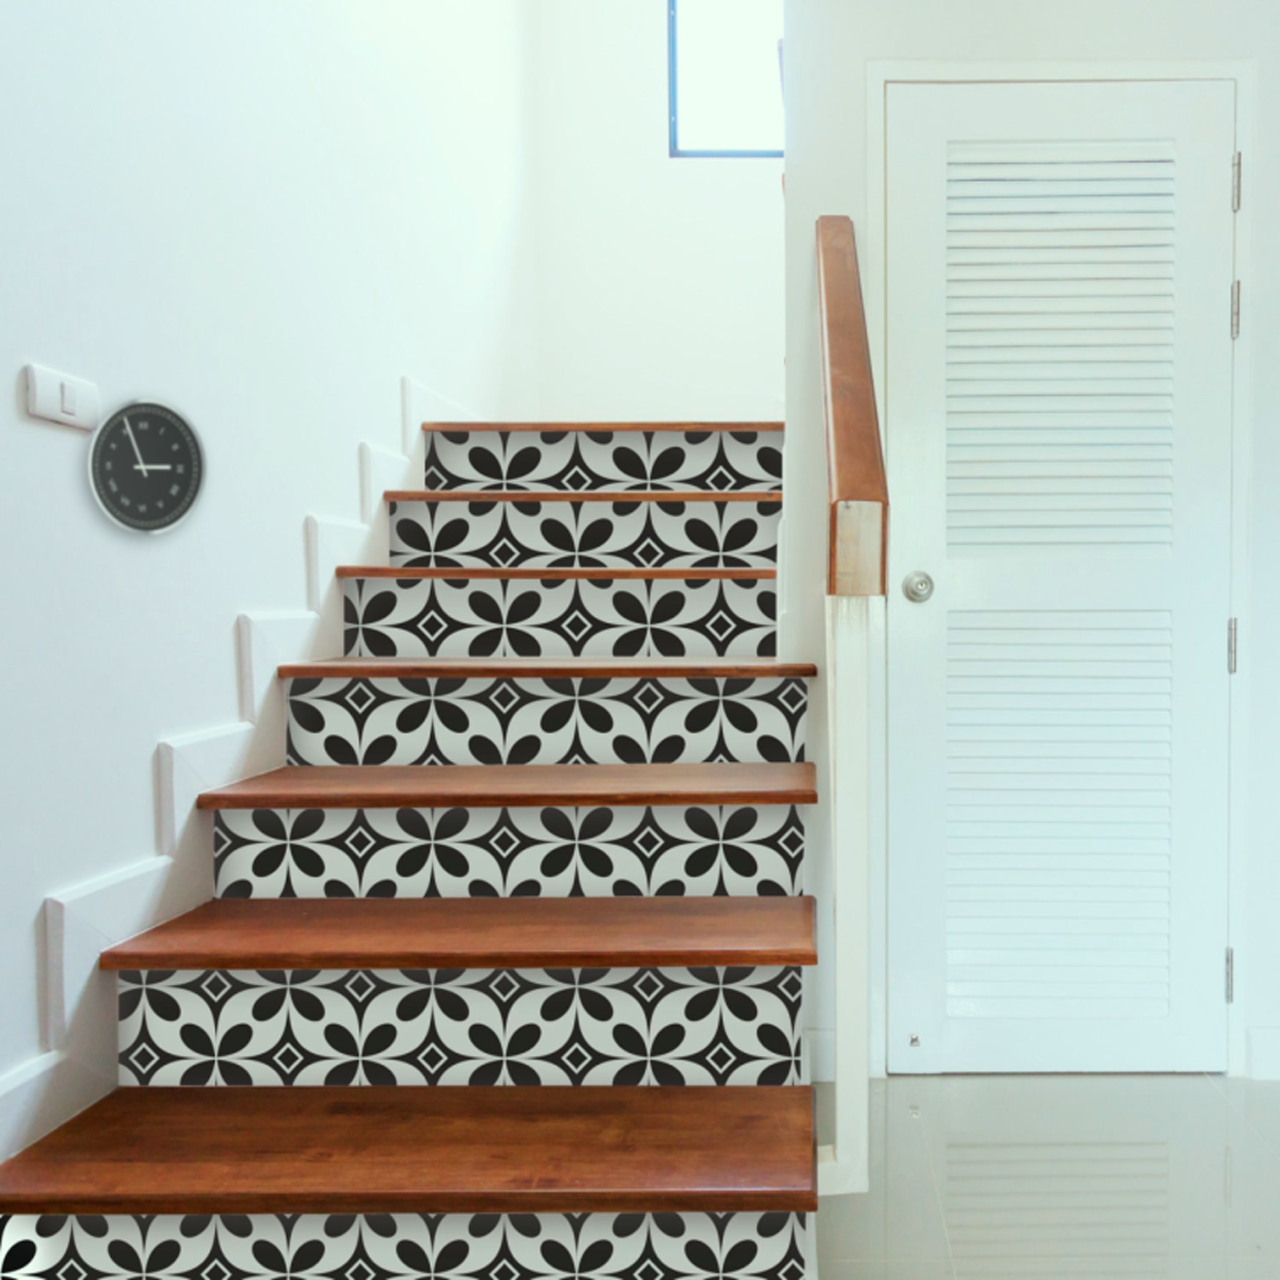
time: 2:56
